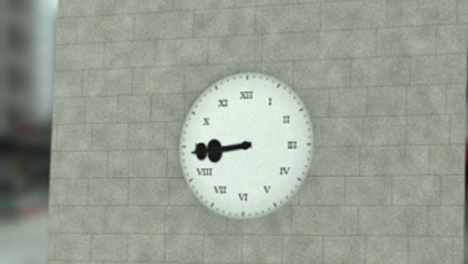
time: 8:44
